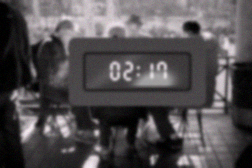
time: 2:17
